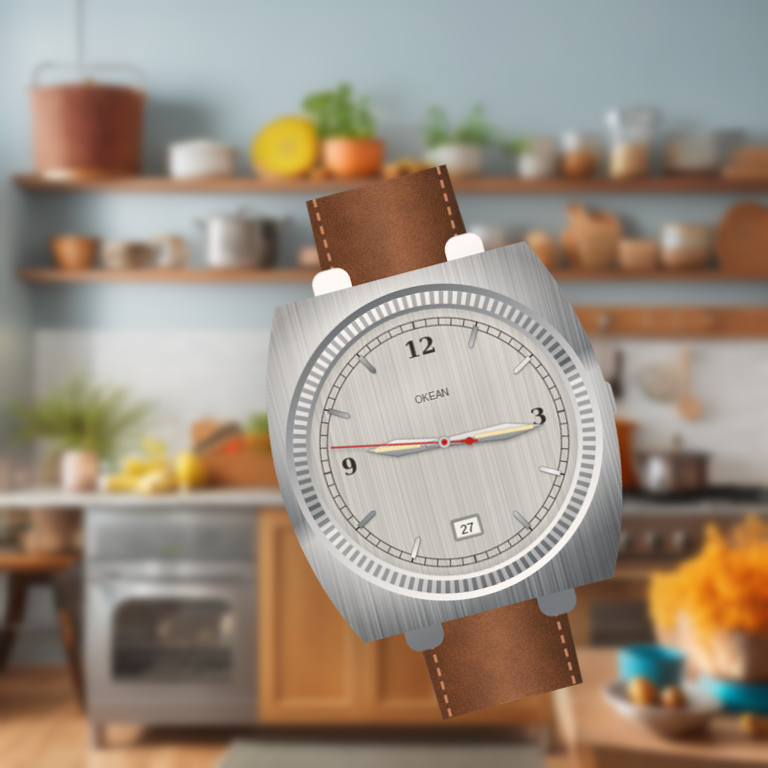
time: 9:15:47
